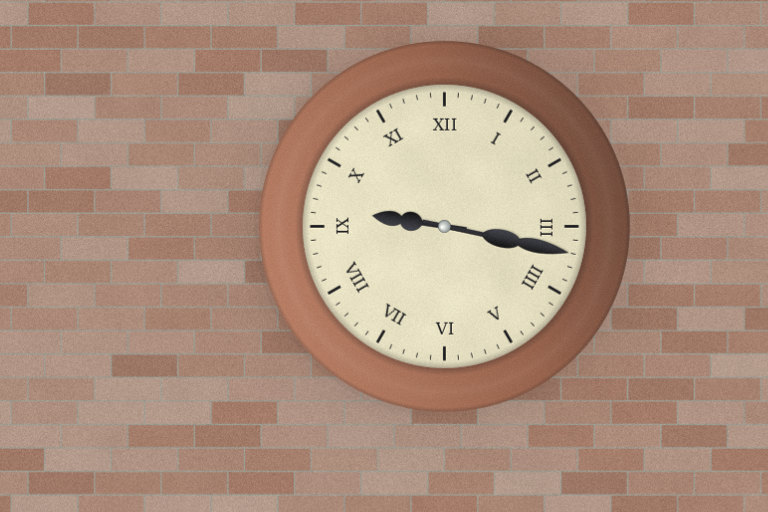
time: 9:17
